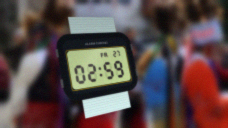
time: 2:59
